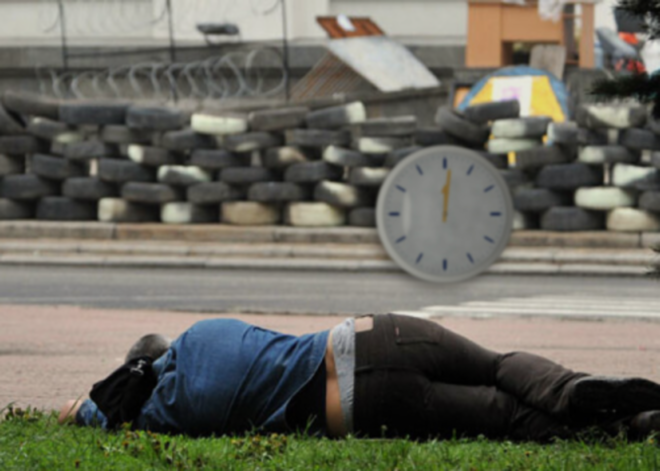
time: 12:01
